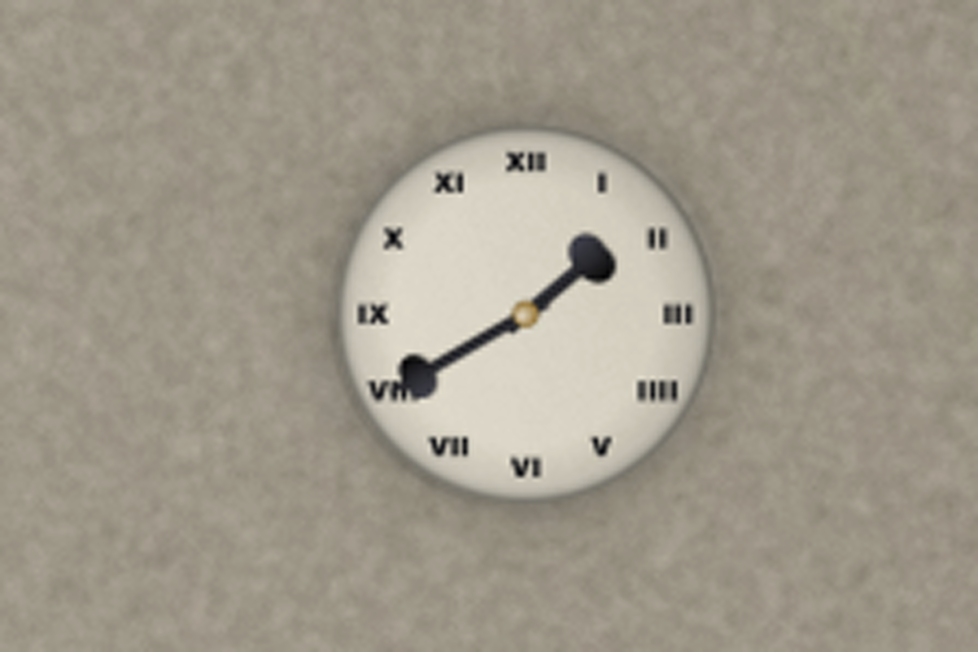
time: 1:40
